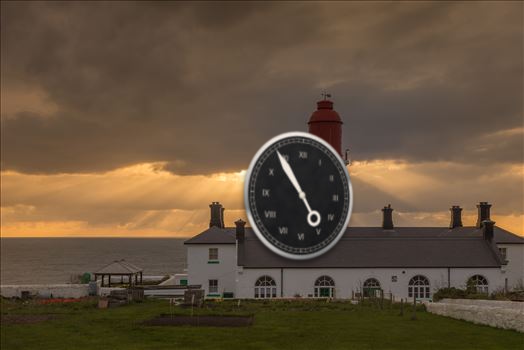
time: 4:54
